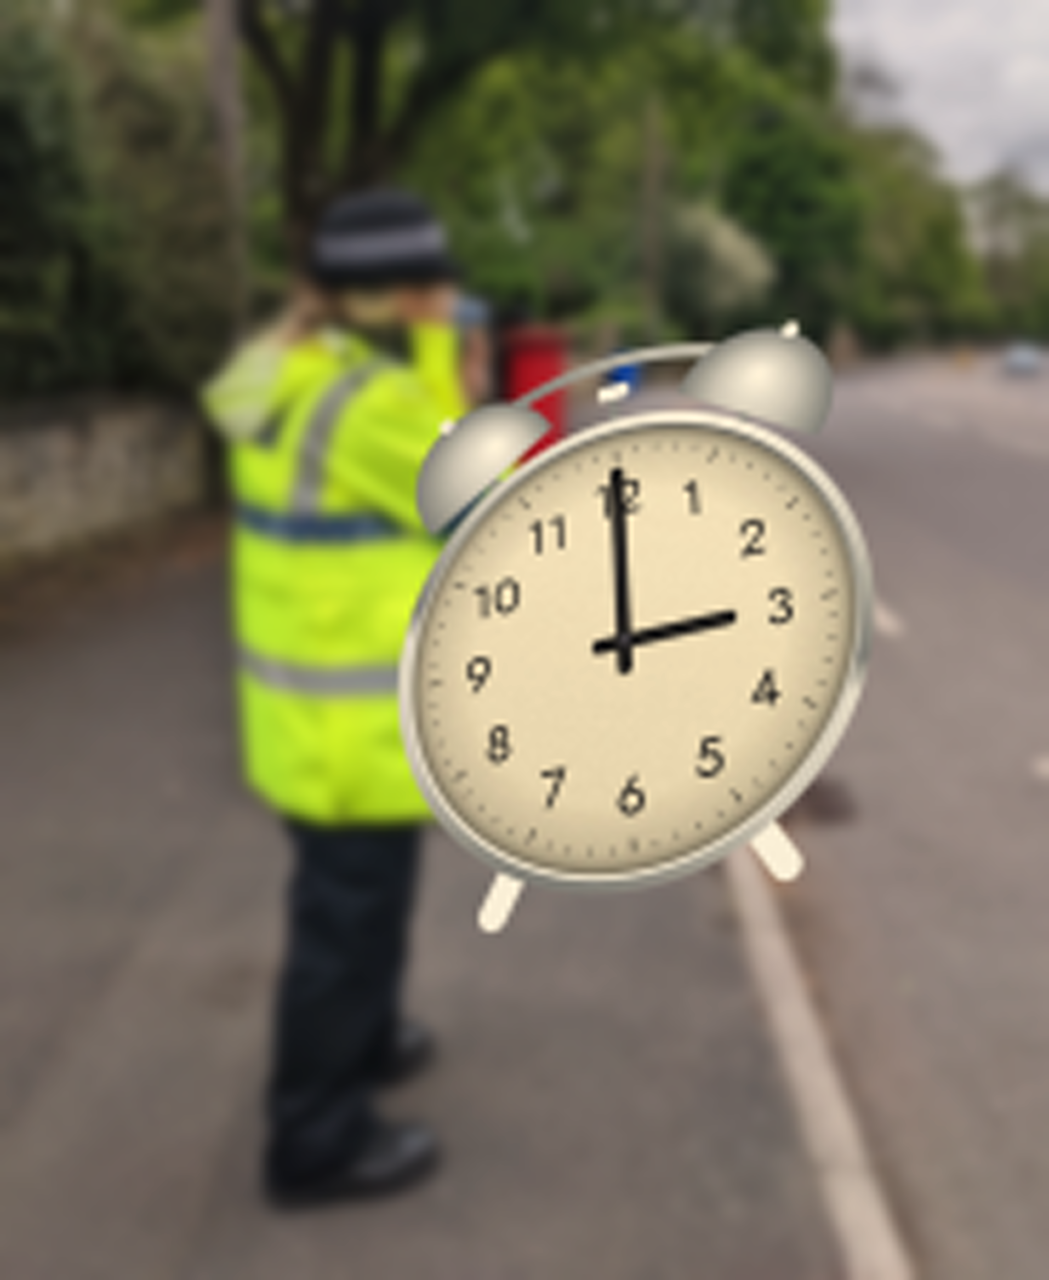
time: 3:00
